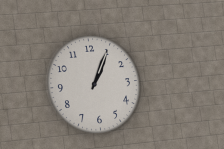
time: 1:05
